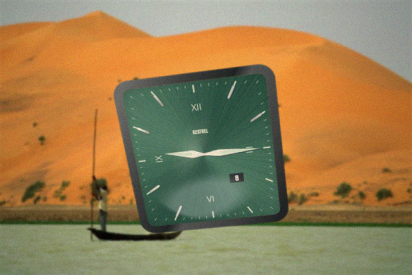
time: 9:15
